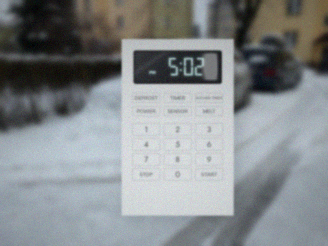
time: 5:02
